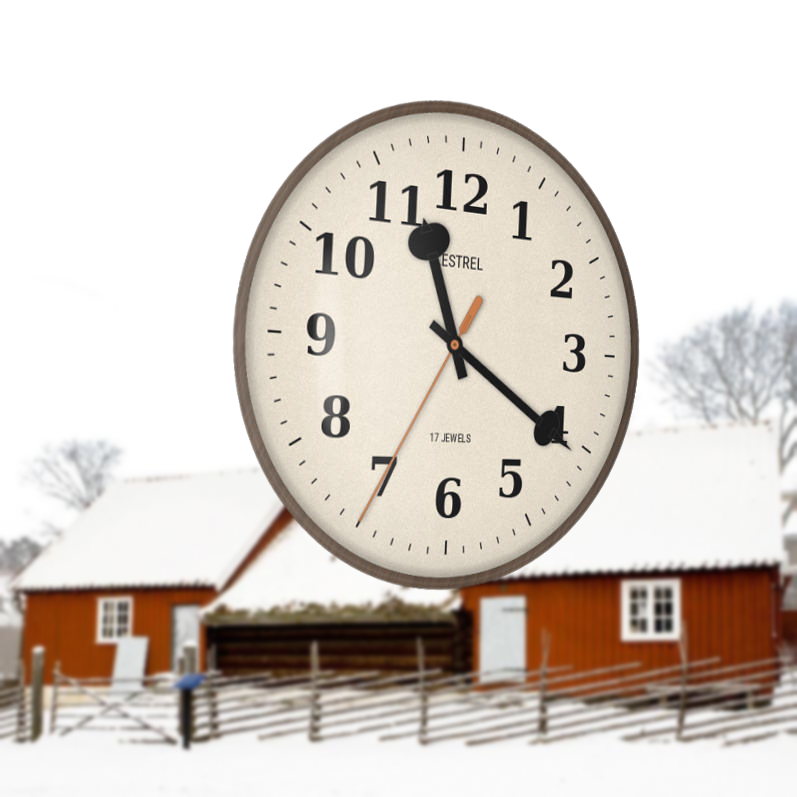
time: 11:20:35
